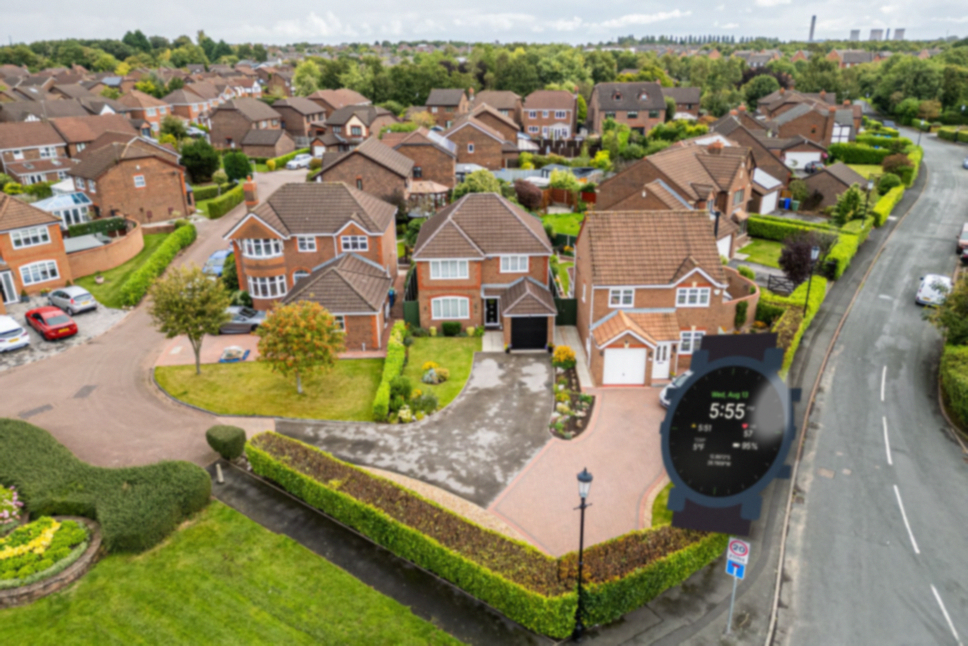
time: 5:55
